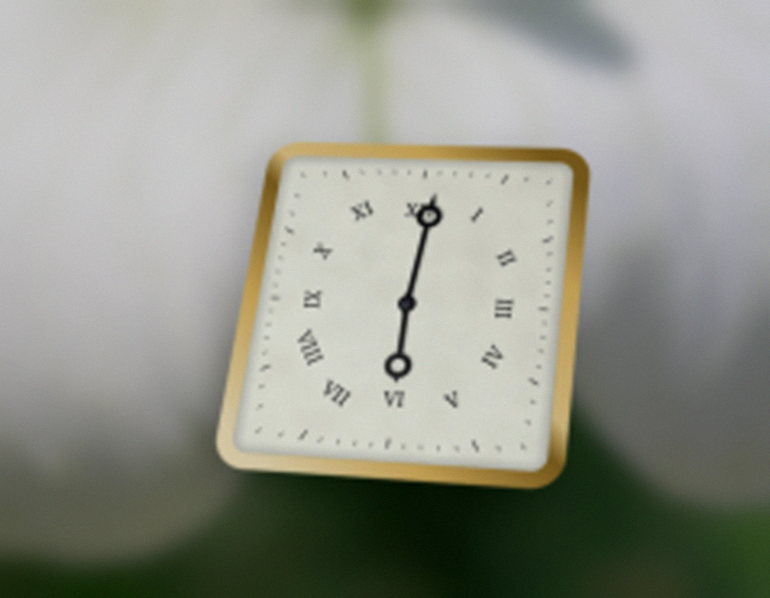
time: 6:01
